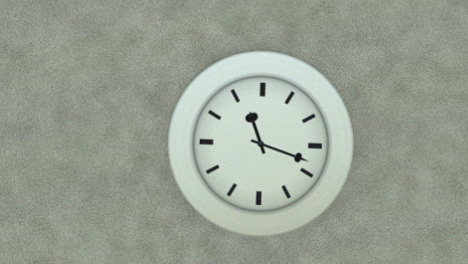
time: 11:18
